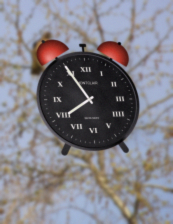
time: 7:55
